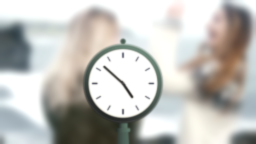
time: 4:52
